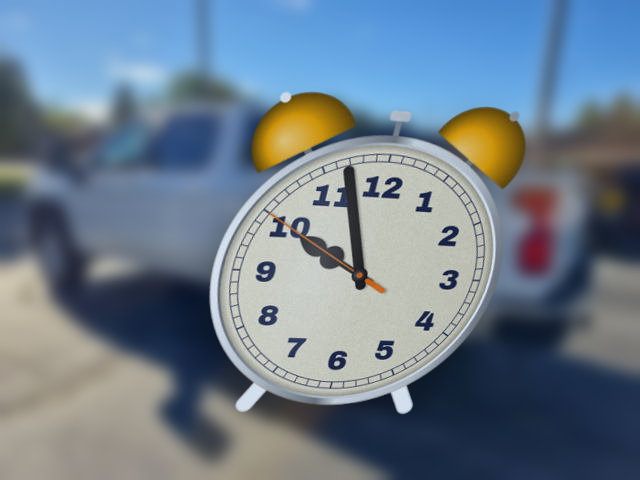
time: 9:56:50
